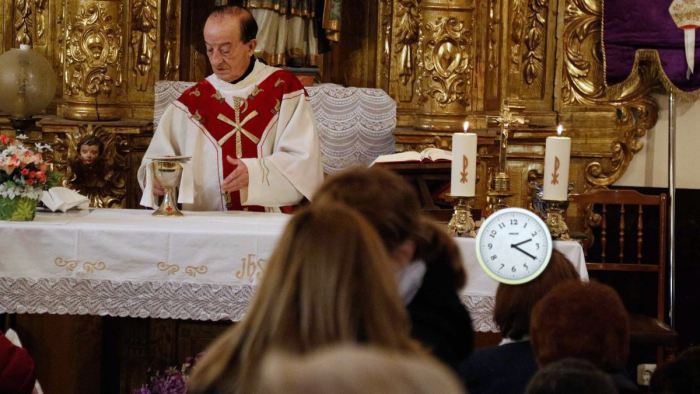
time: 2:20
